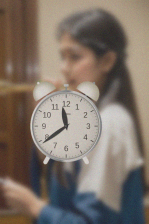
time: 11:39
